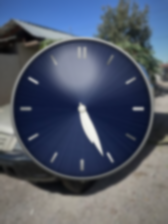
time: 5:26
